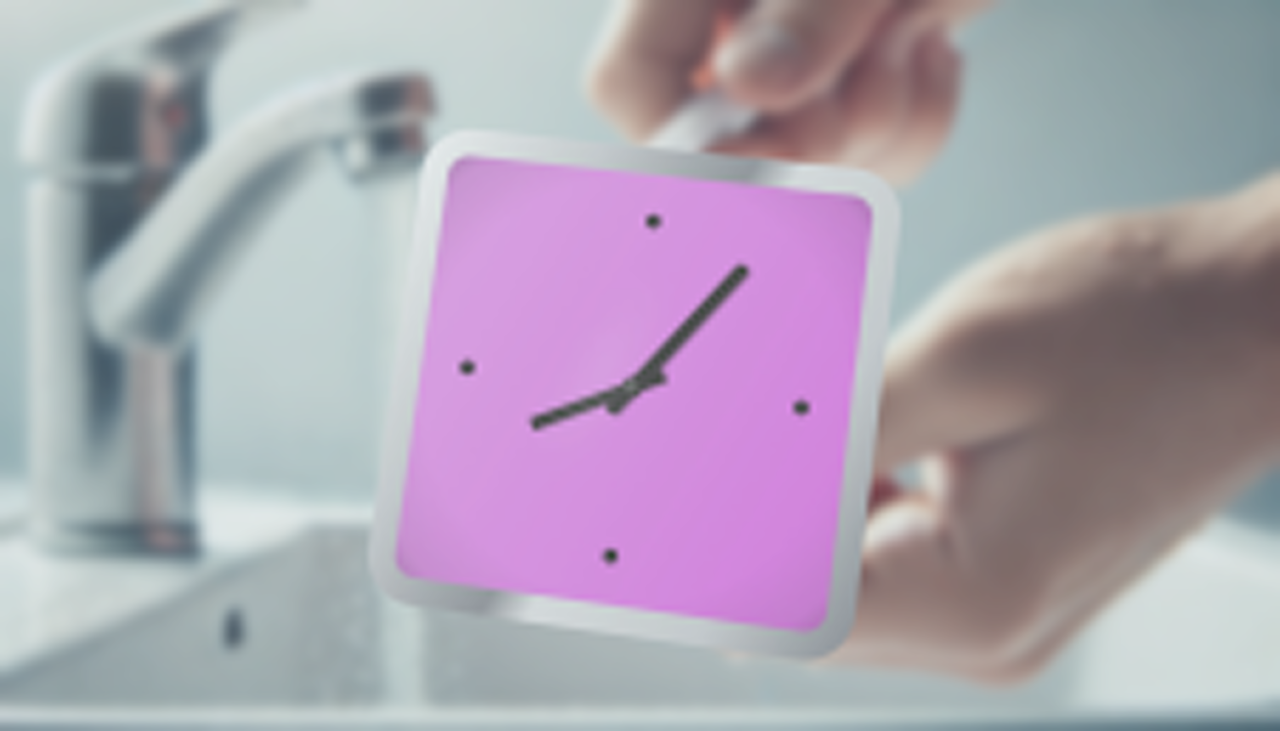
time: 8:06
